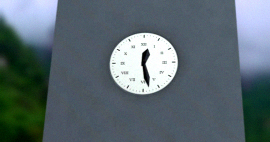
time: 12:28
